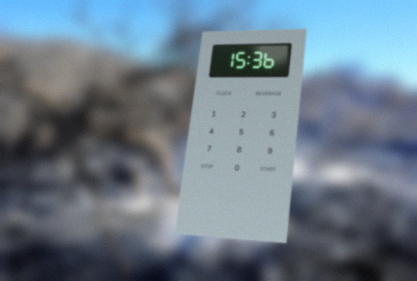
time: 15:36
